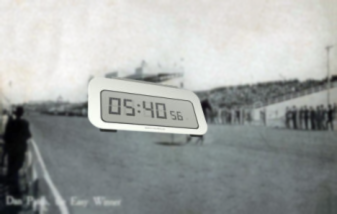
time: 5:40:56
